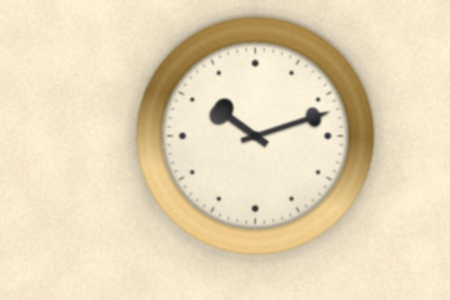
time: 10:12
